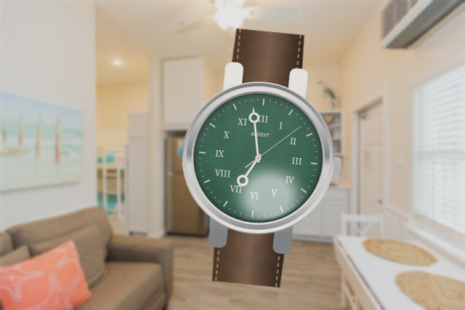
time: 6:58:08
